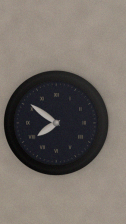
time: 7:51
